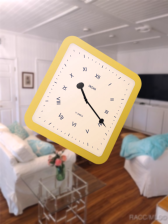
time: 10:19
